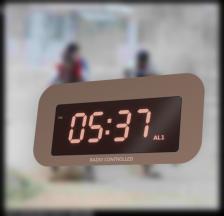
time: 5:37
